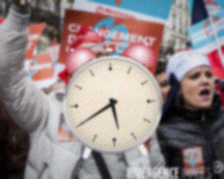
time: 5:40
